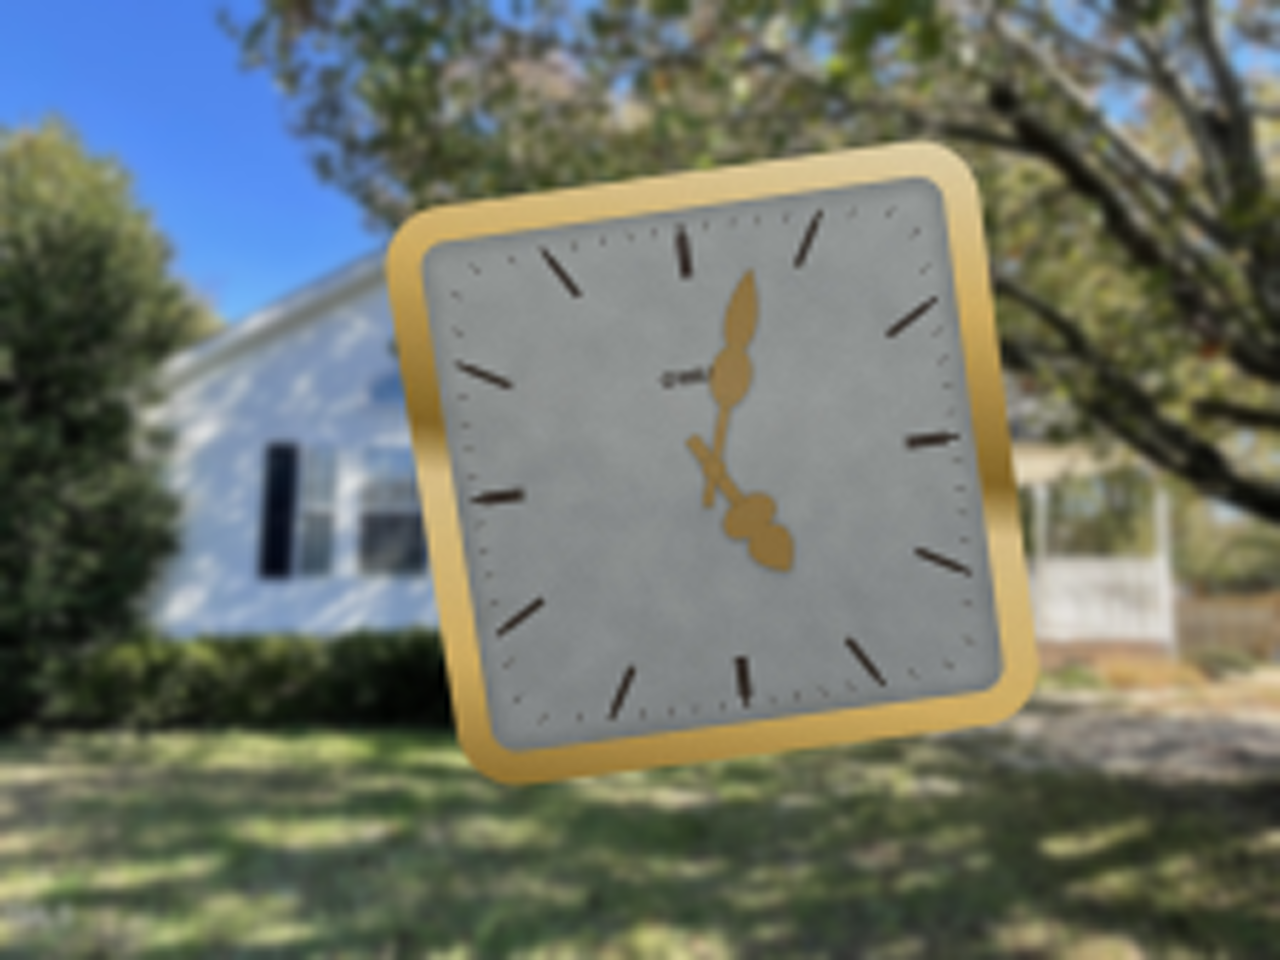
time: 5:03
